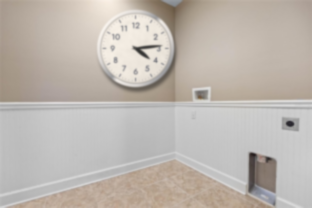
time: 4:14
